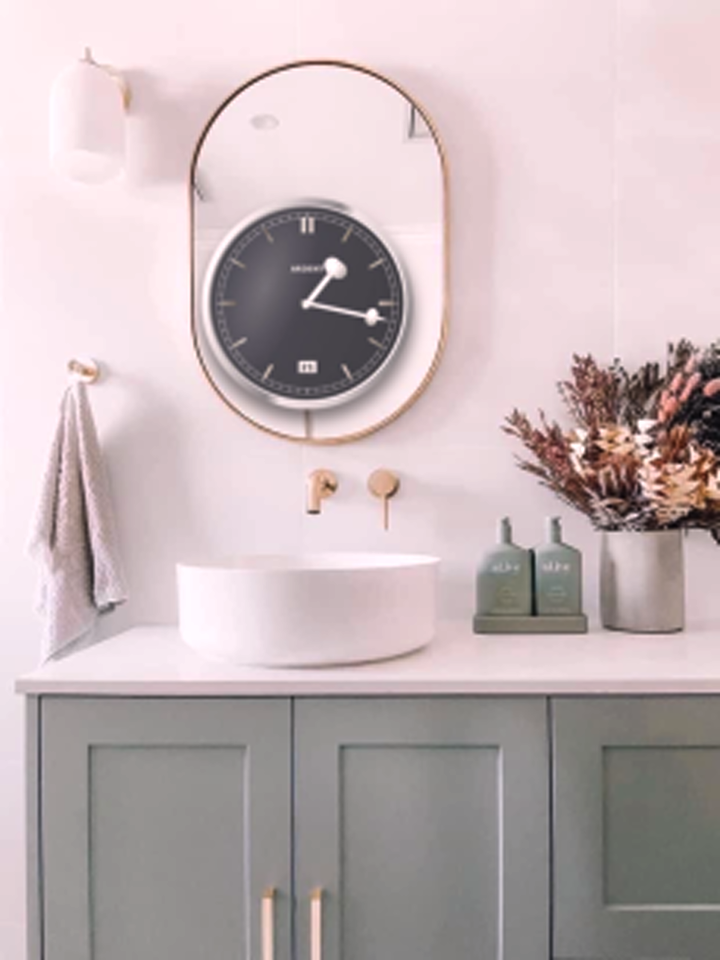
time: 1:17
